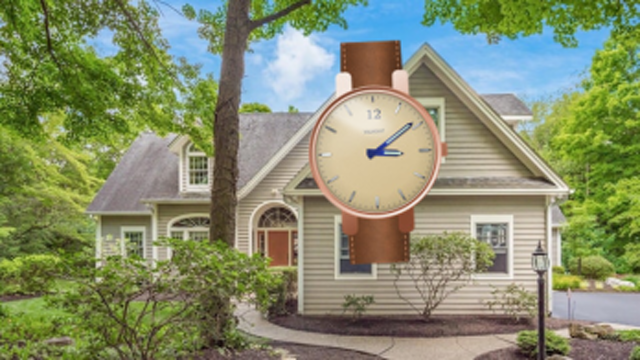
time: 3:09
